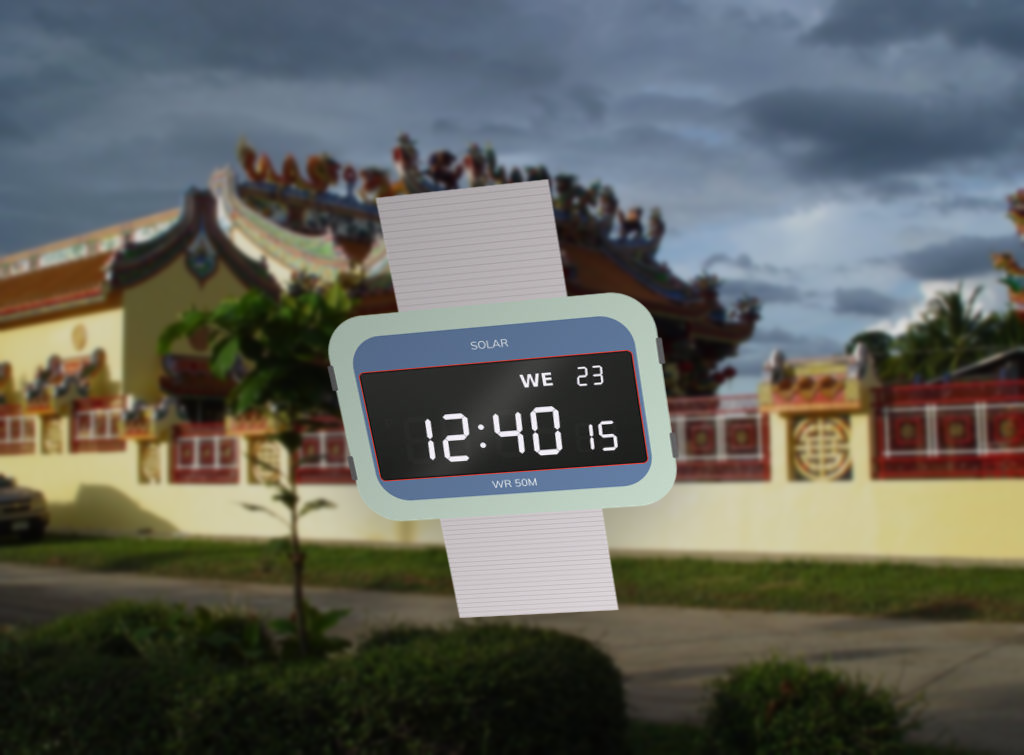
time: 12:40:15
